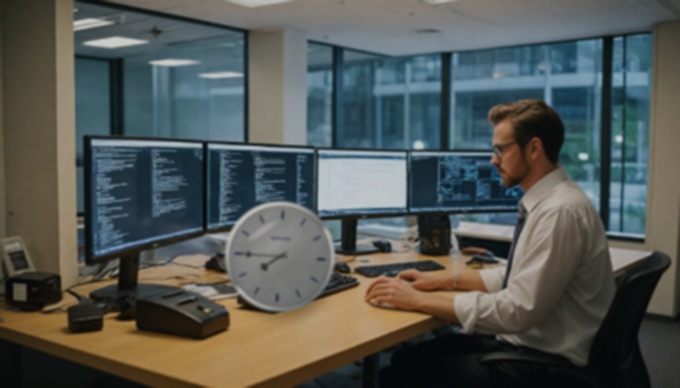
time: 7:45
